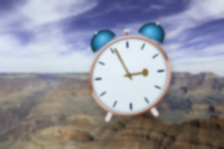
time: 2:56
